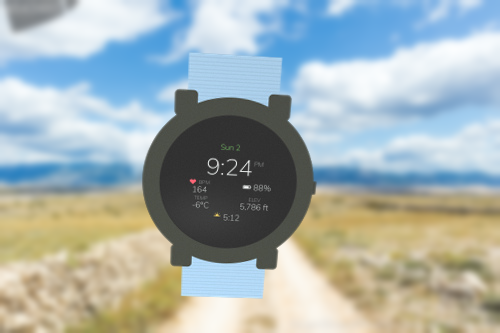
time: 9:24
